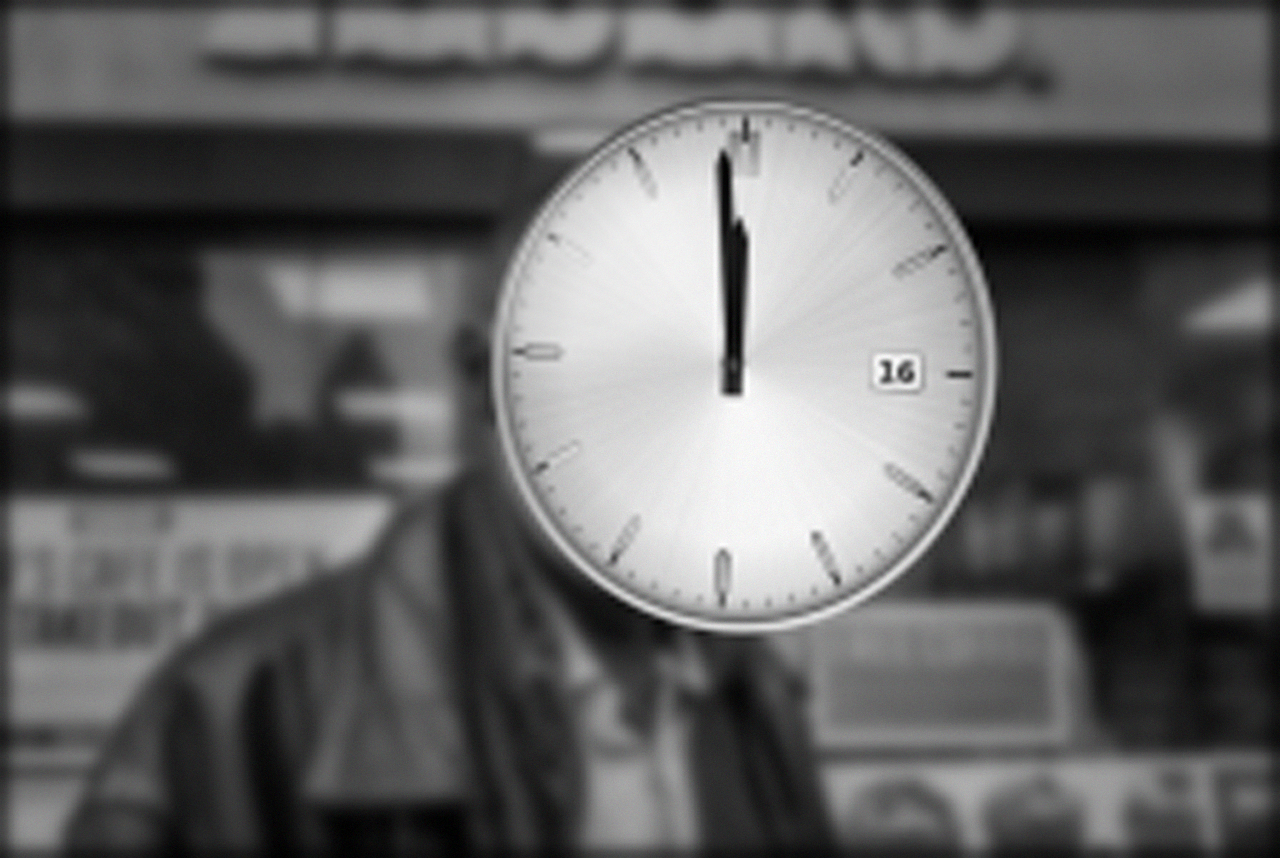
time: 11:59
